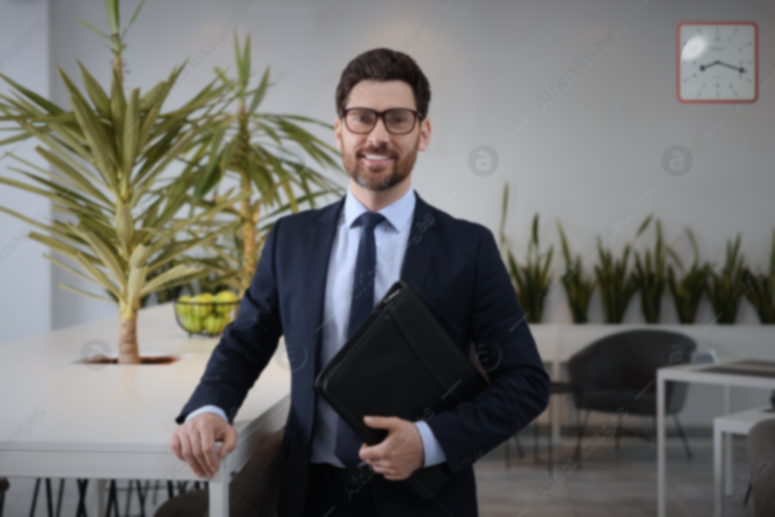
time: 8:18
